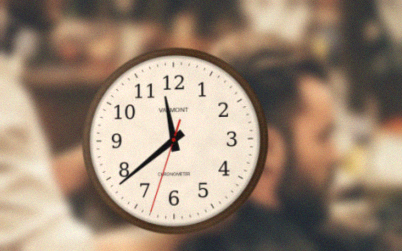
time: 11:38:33
